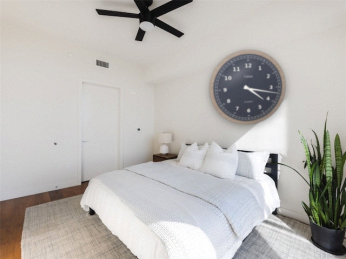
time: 4:17
